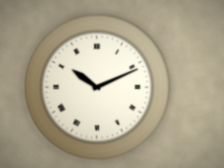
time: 10:11
